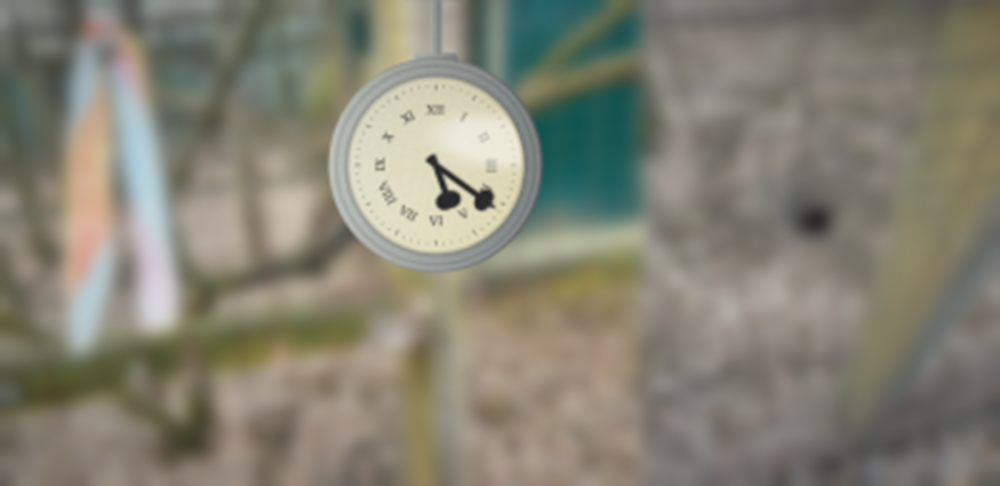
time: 5:21
